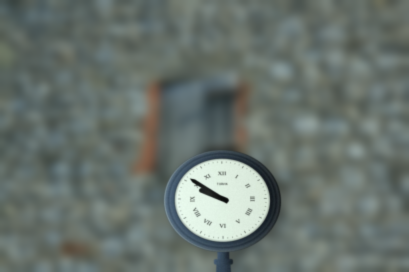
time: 9:51
